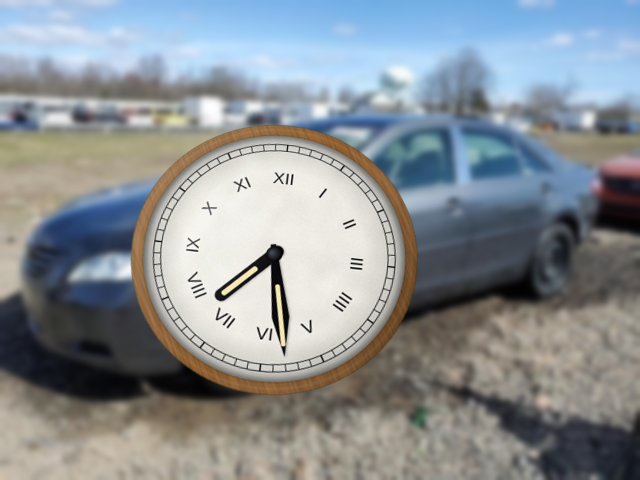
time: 7:28
